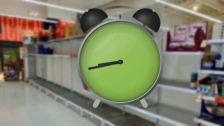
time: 8:43
